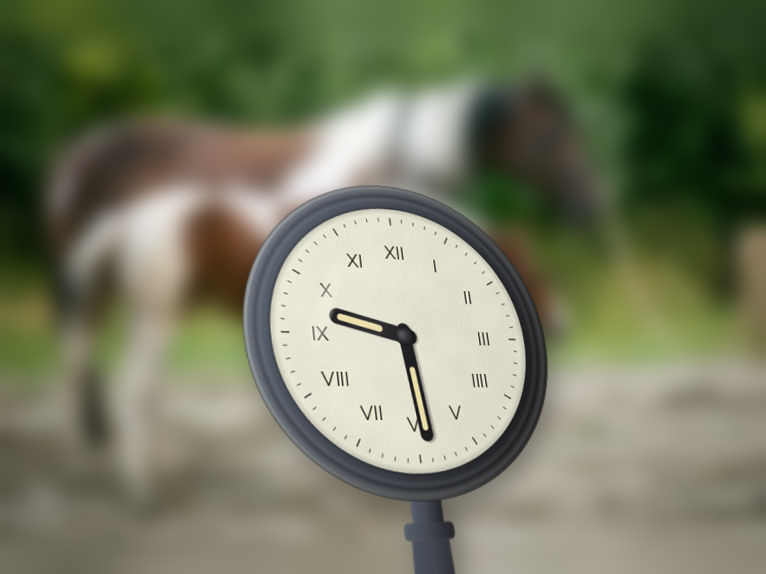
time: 9:29
